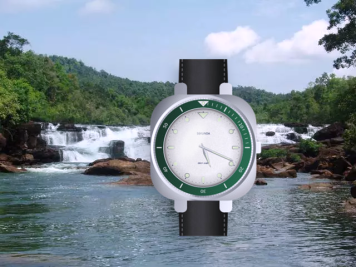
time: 5:19
